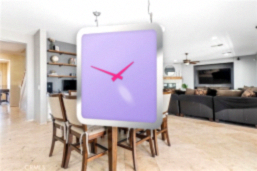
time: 1:48
